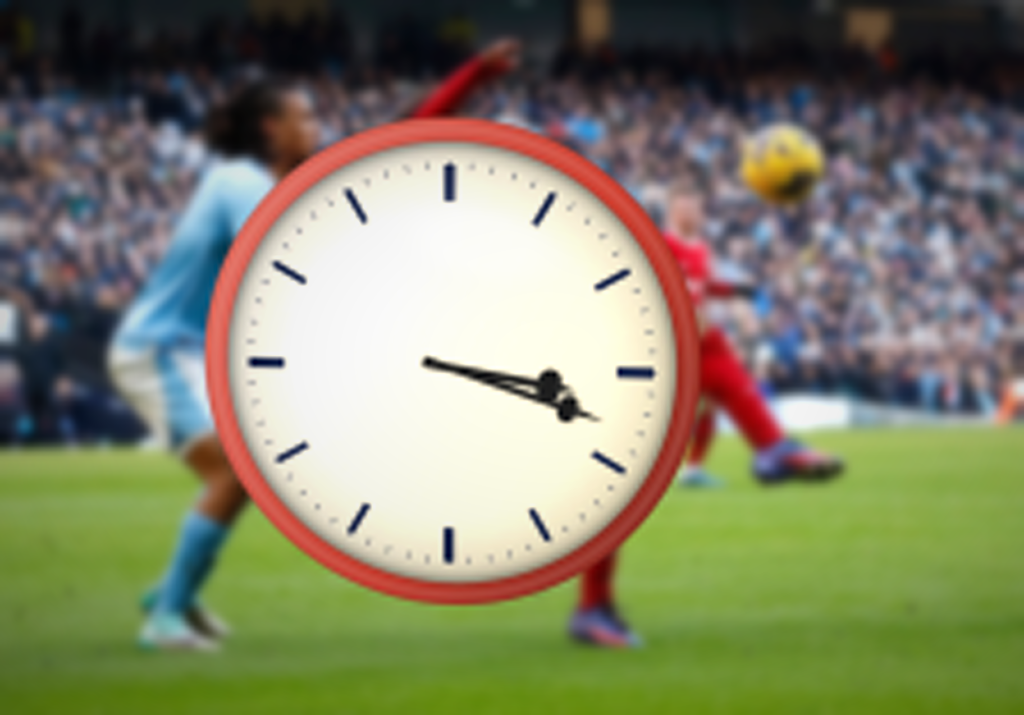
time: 3:18
